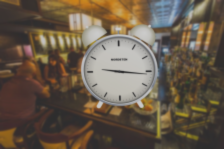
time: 9:16
